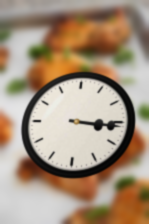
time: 3:16
